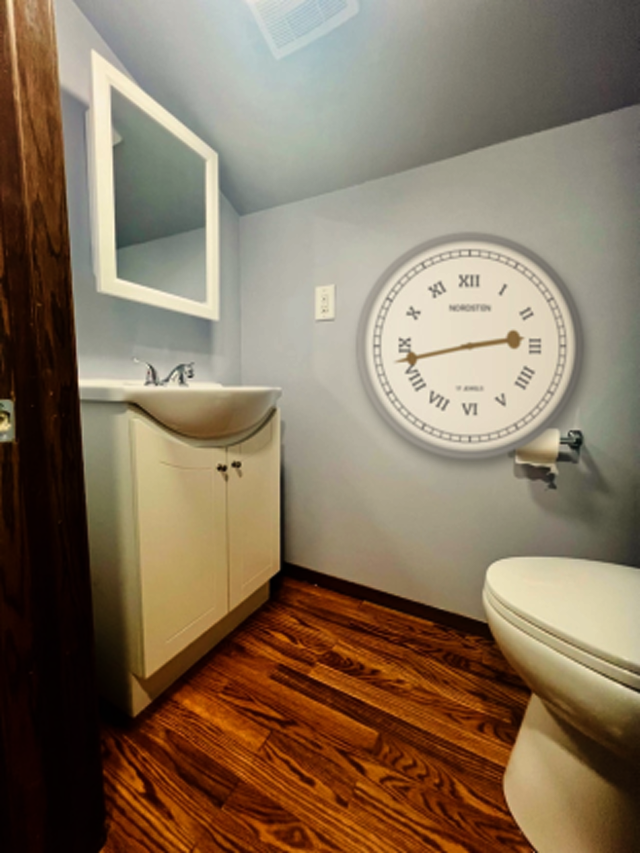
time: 2:43
